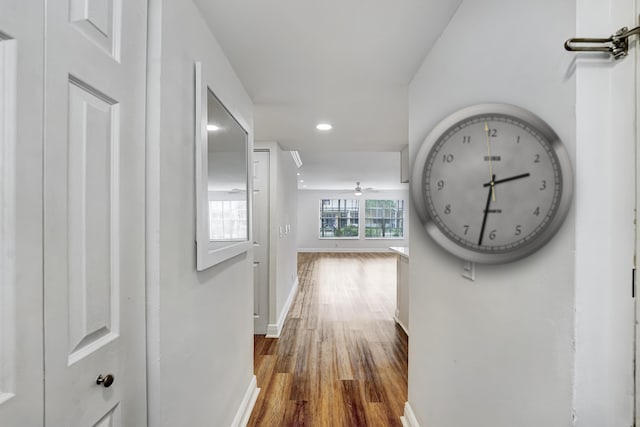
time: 2:31:59
